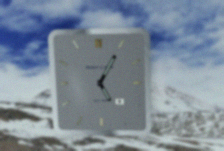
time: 5:05
